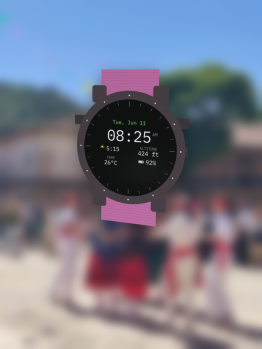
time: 8:25
